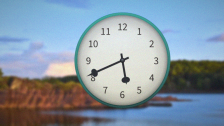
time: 5:41
